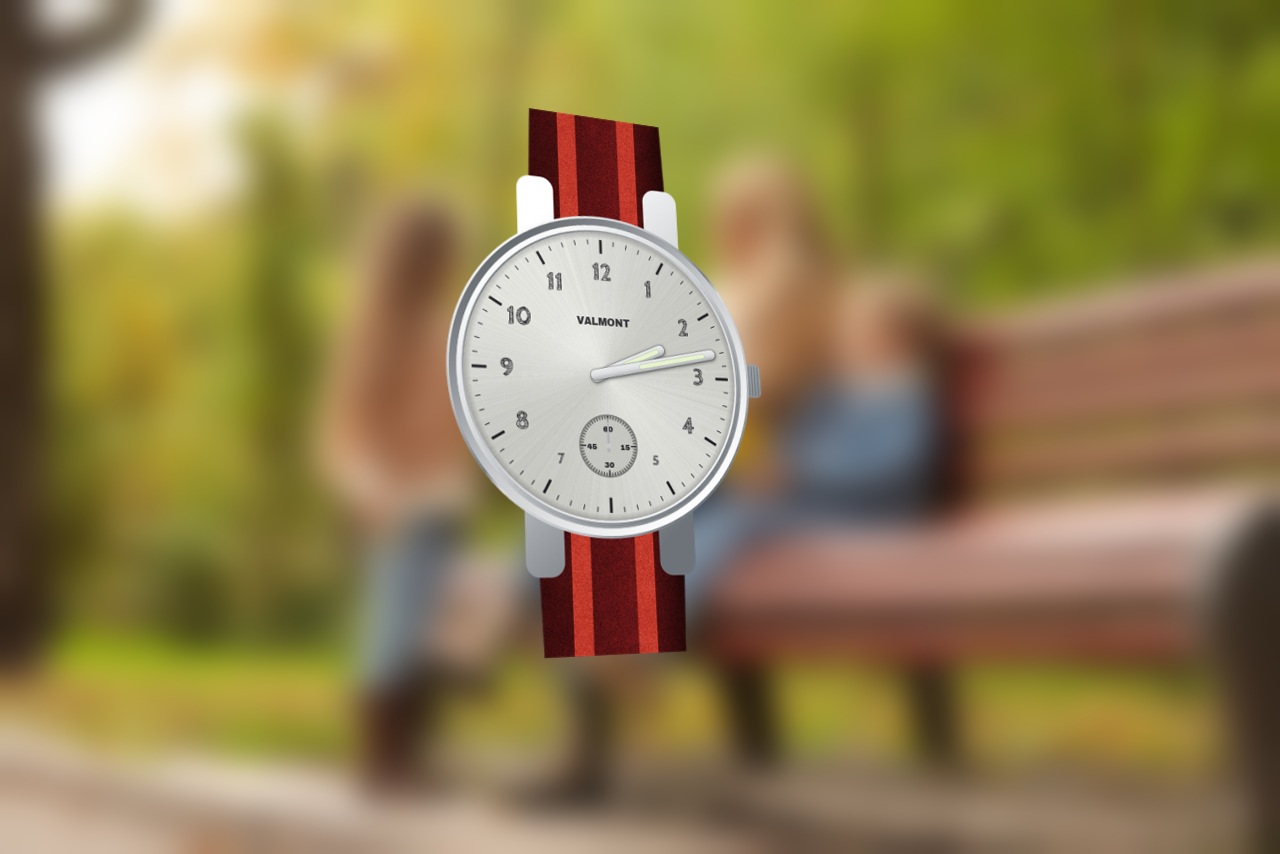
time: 2:13
